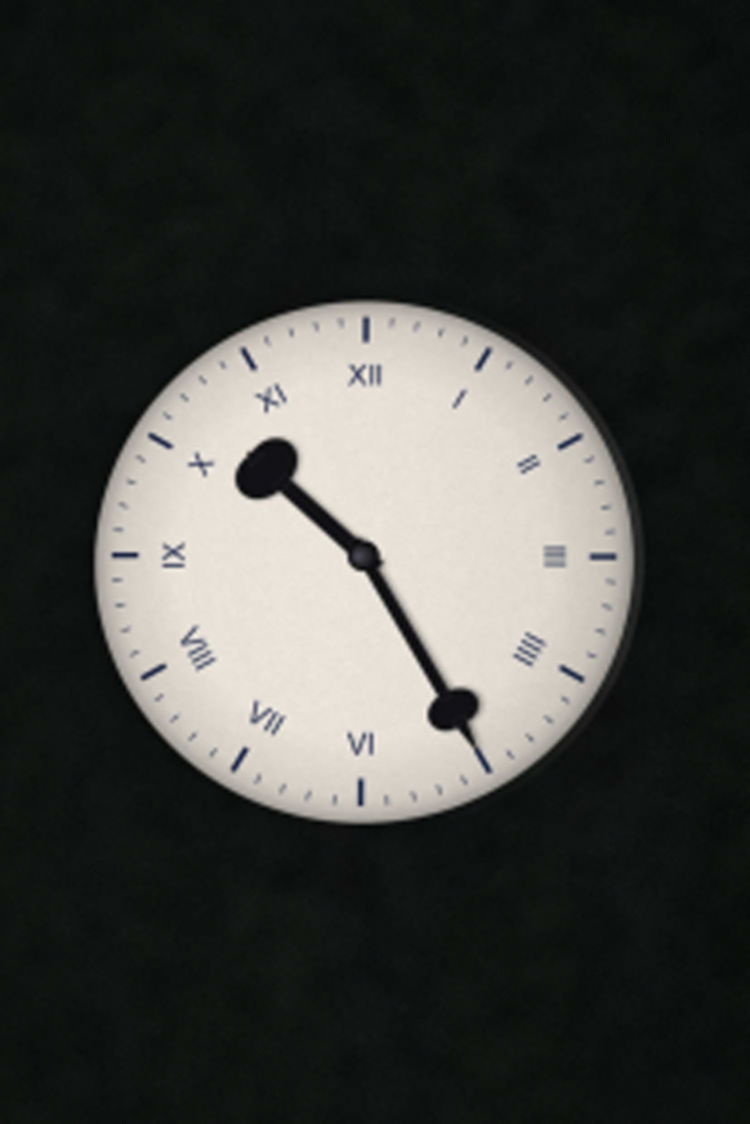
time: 10:25
